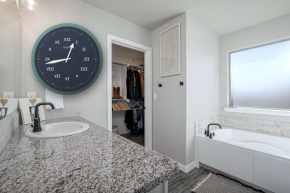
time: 12:43
